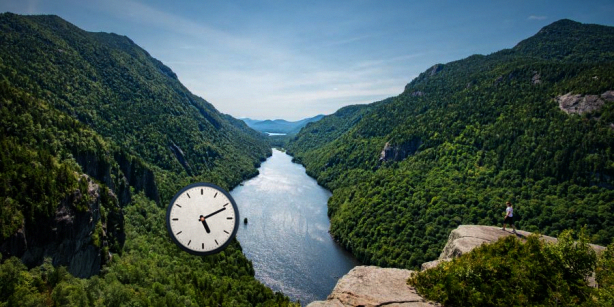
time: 5:11
